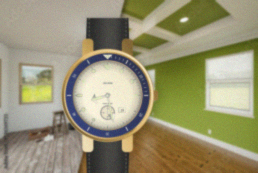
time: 8:28
